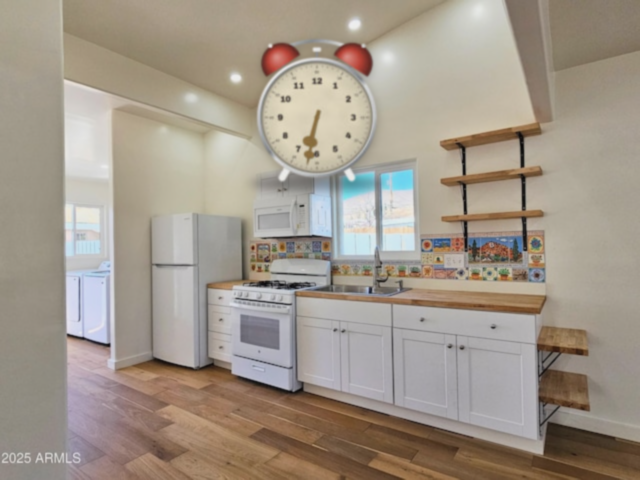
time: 6:32
